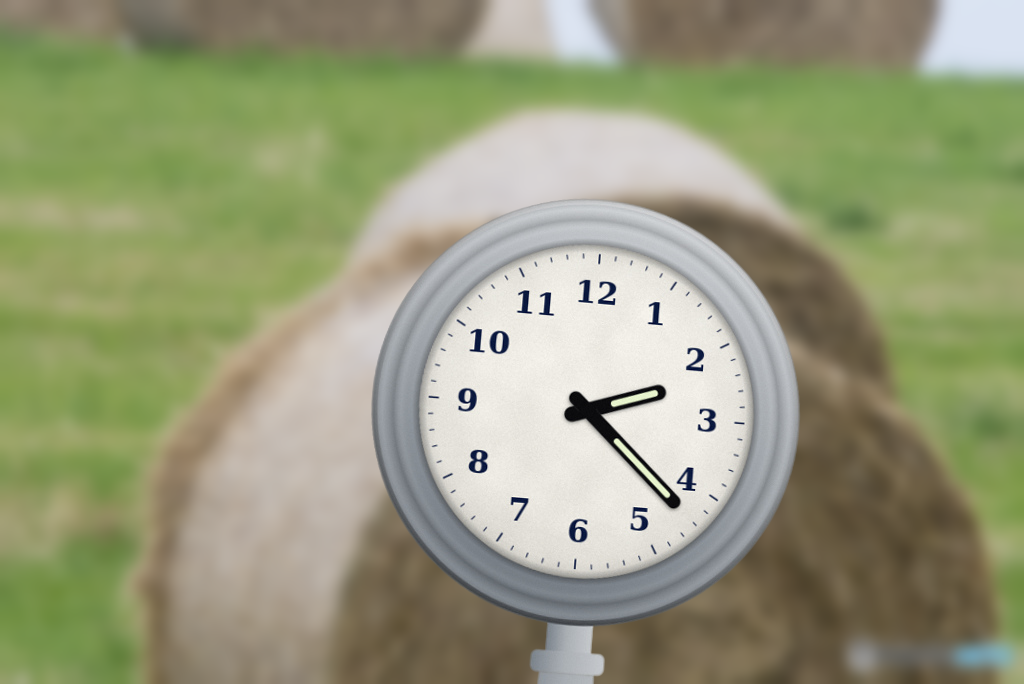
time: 2:22
